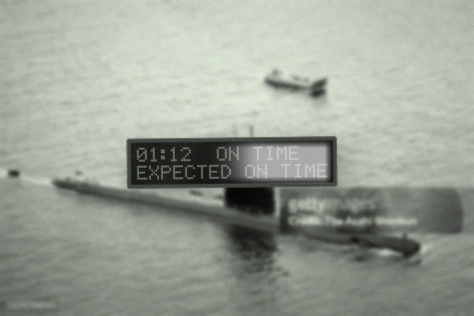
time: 1:12
